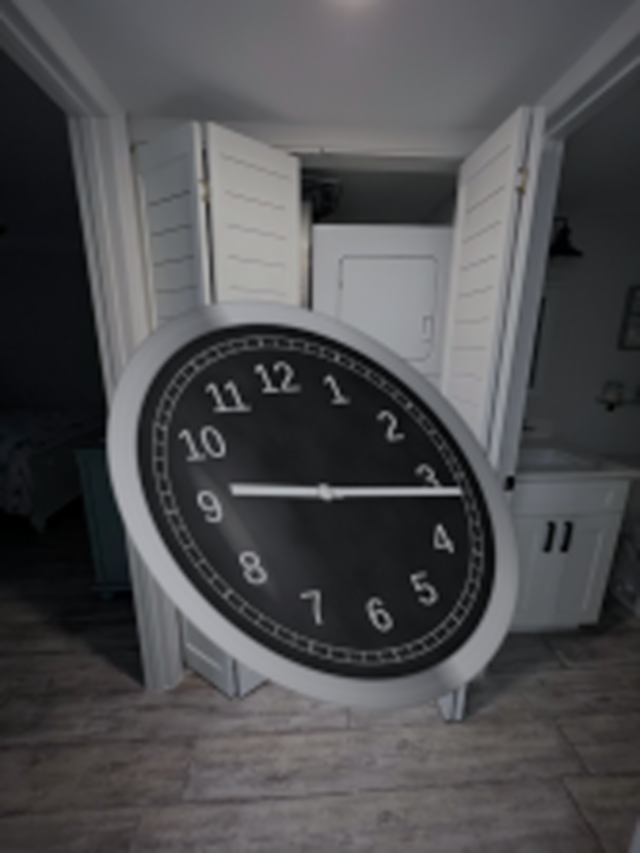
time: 9:16
